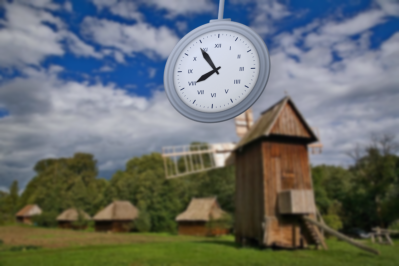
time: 7:54
